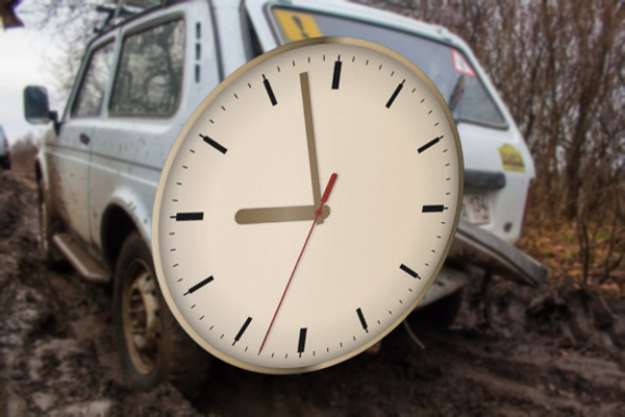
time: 8:57:33
